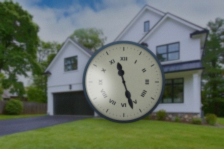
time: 11:27
